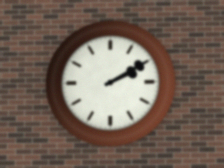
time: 2:10
